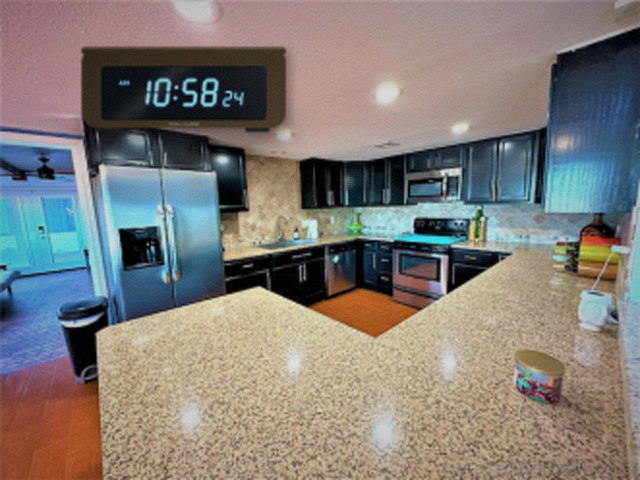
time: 10:58:24
